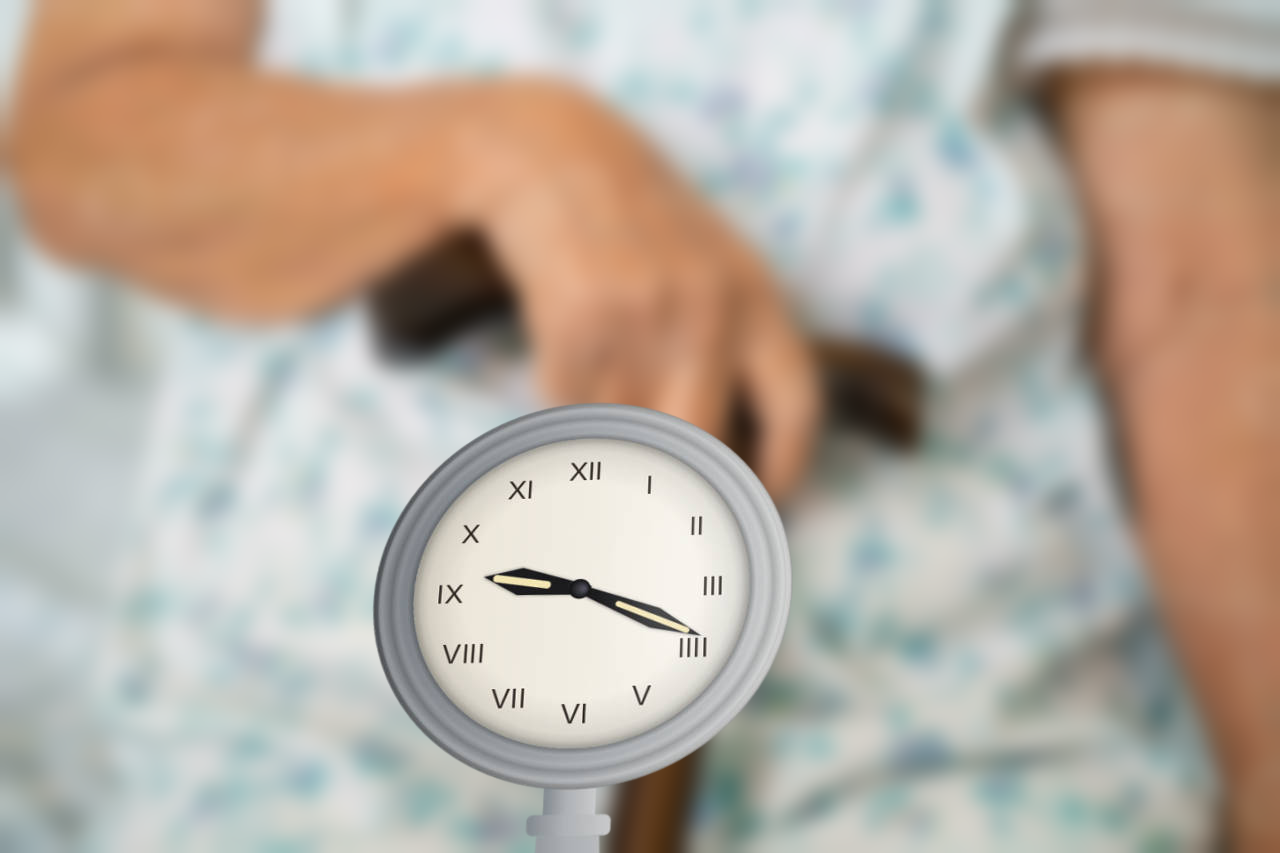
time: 9:19
